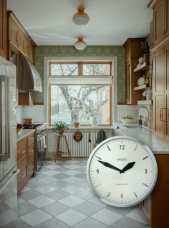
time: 1:49
